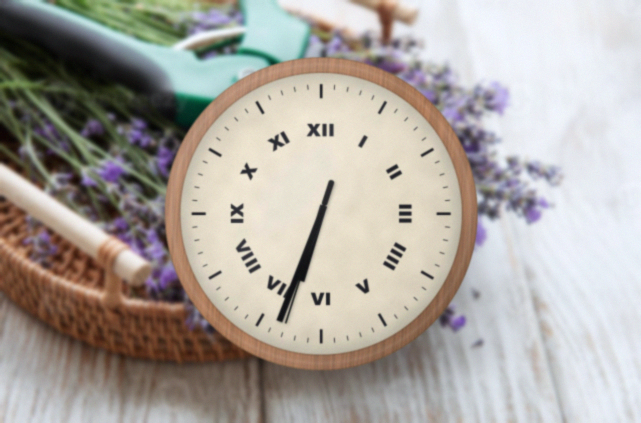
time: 6:33:33
